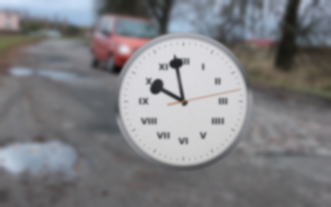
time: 9:58:13
